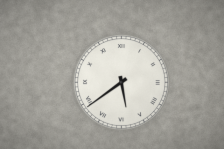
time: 5:39
